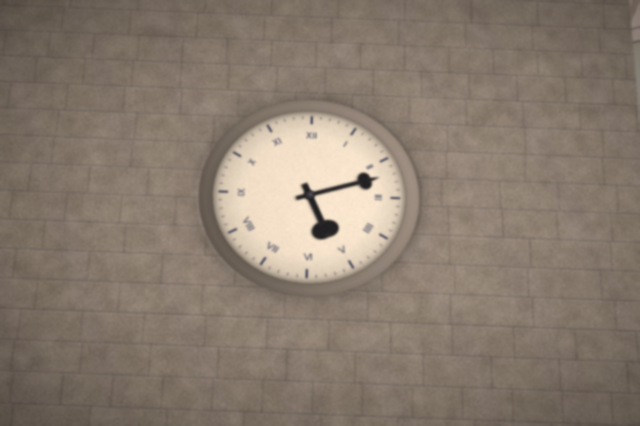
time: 5:12
